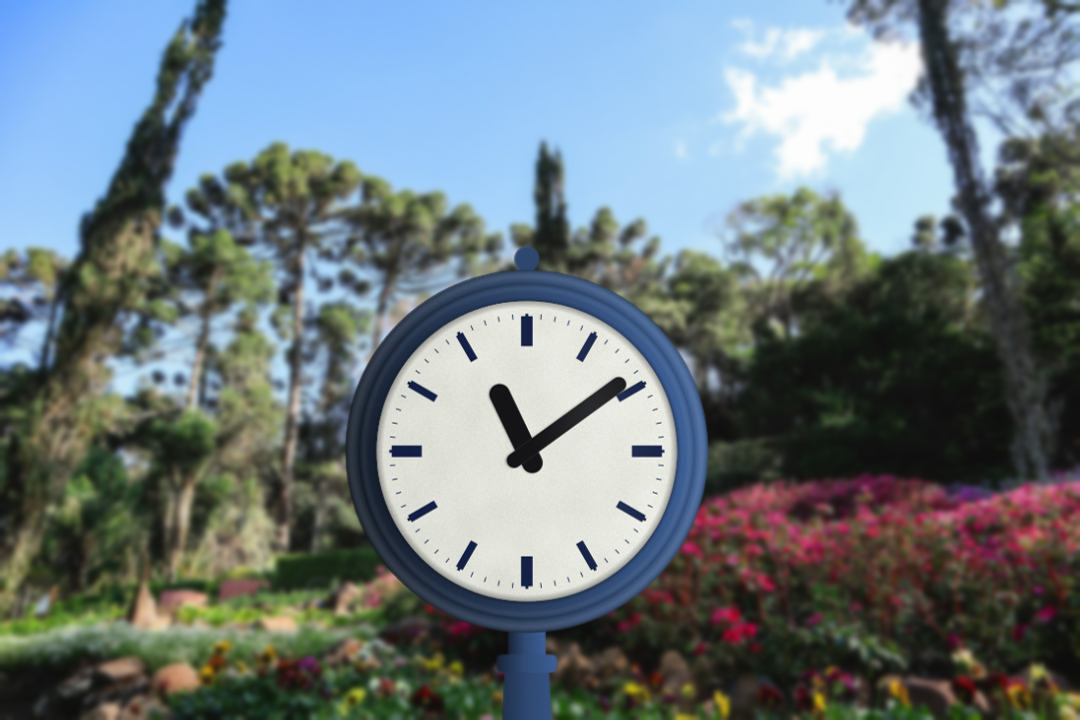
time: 11:09
